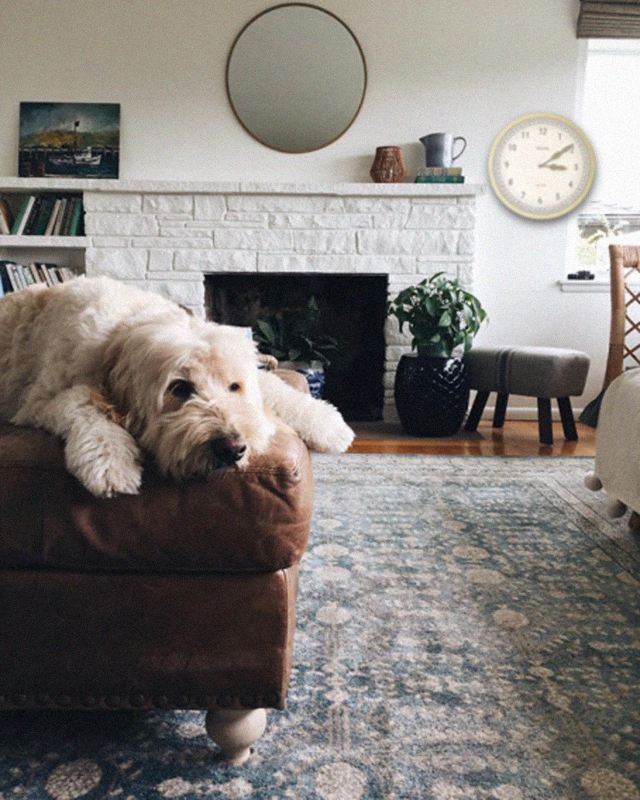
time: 3:09
